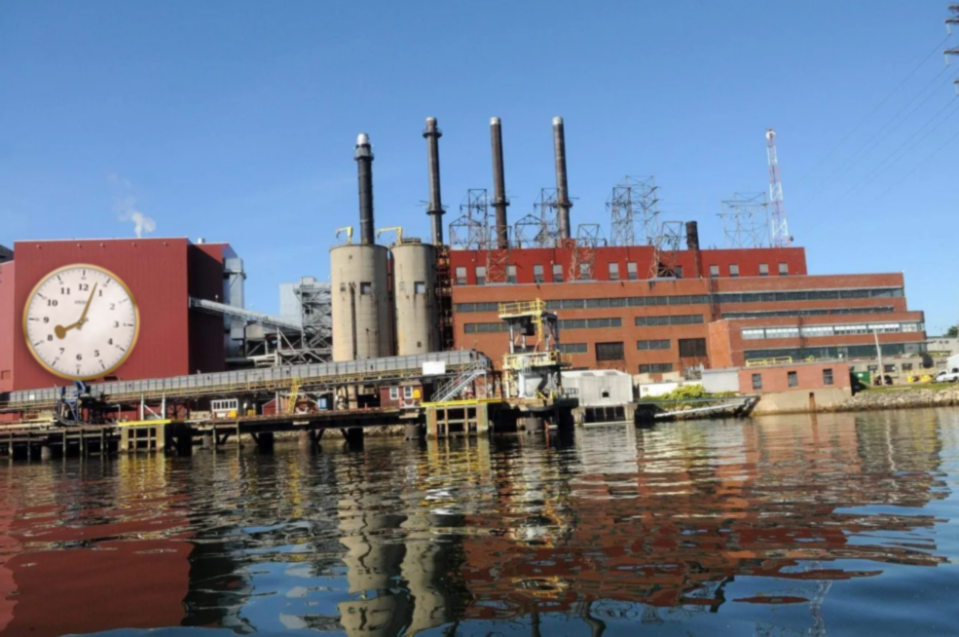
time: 8:03
